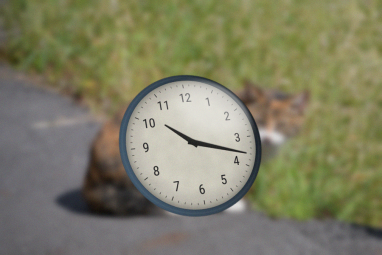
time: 10:18
